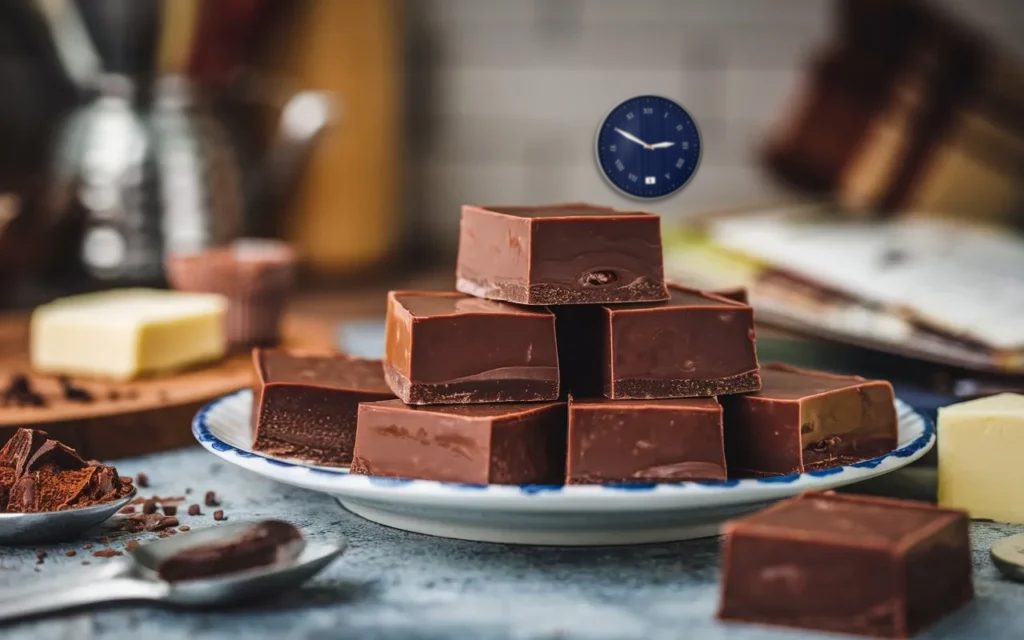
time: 2:50
